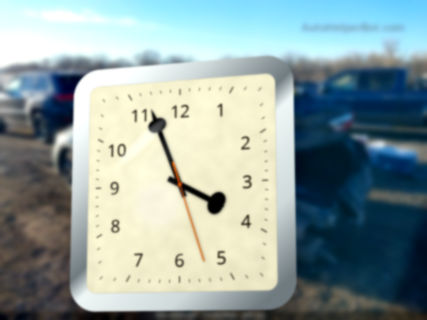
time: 3:56:27
